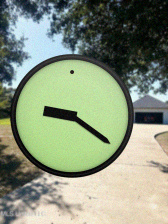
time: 9:21
